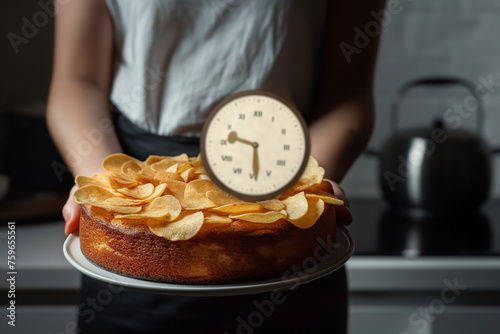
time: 9:29
